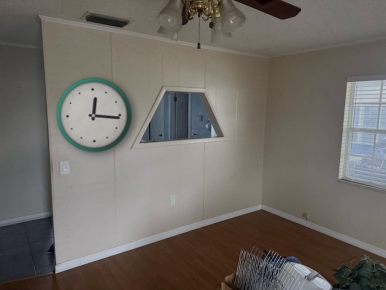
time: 12:16
